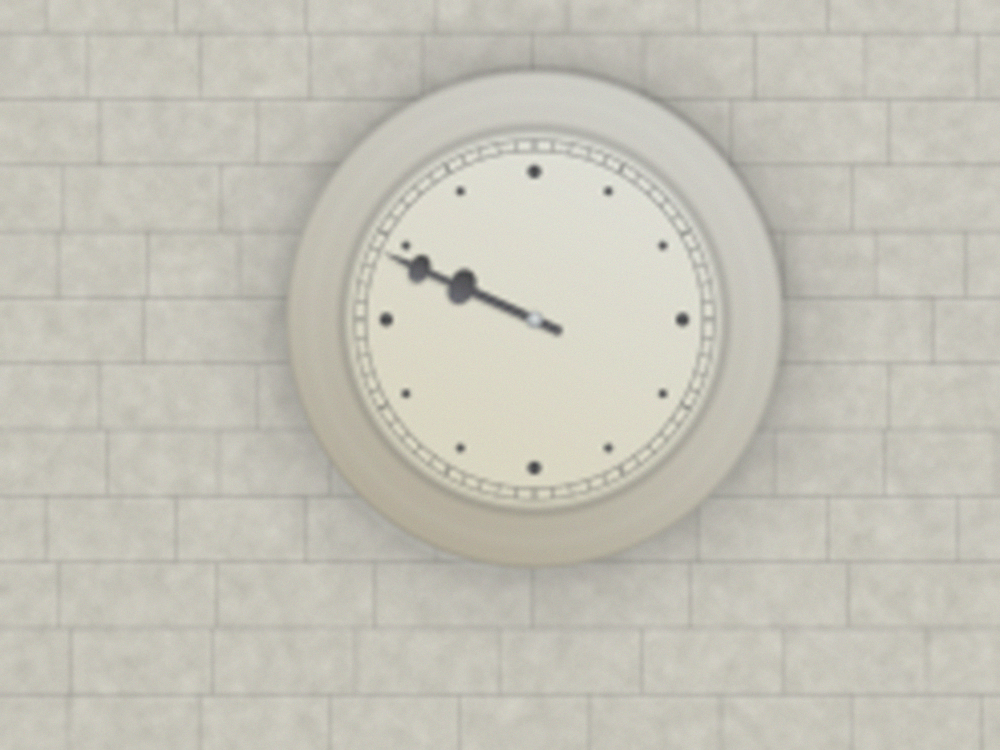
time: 9:49
